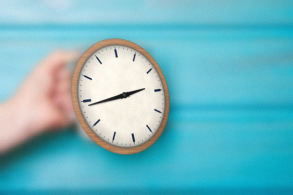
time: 2:44
